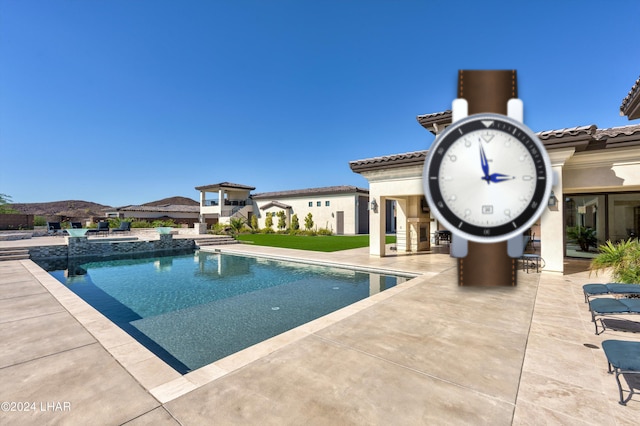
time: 2:58
